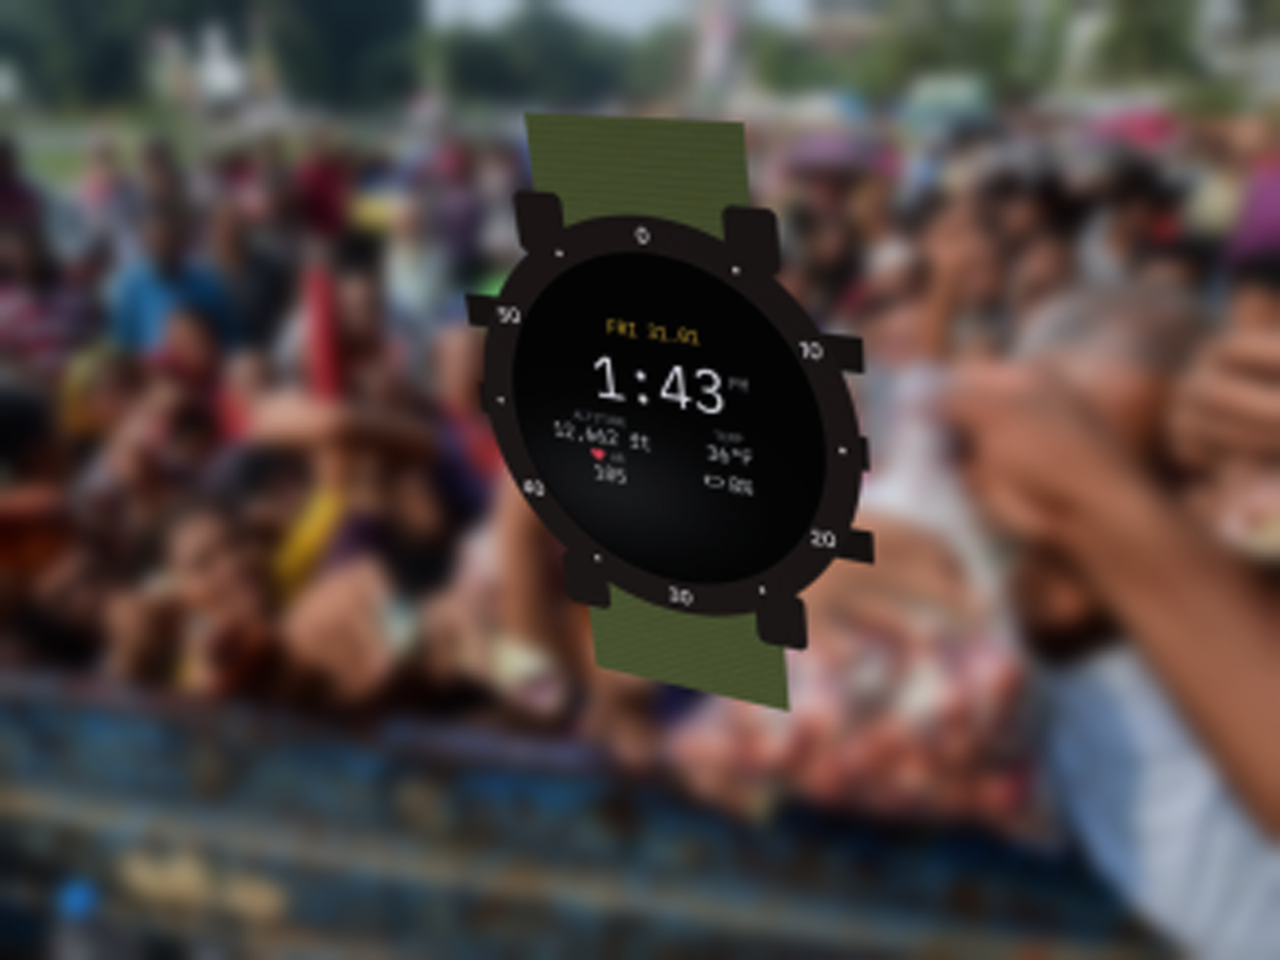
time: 1:43
